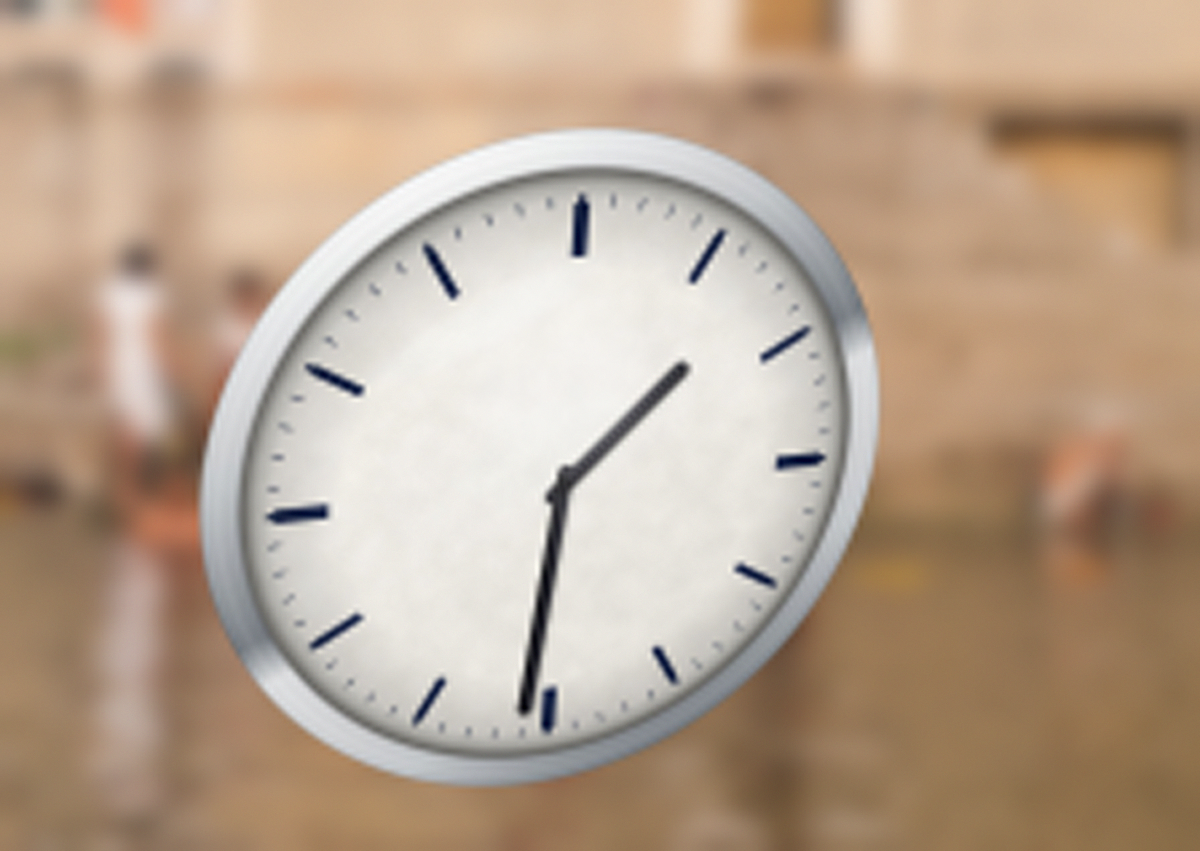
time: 1:31
